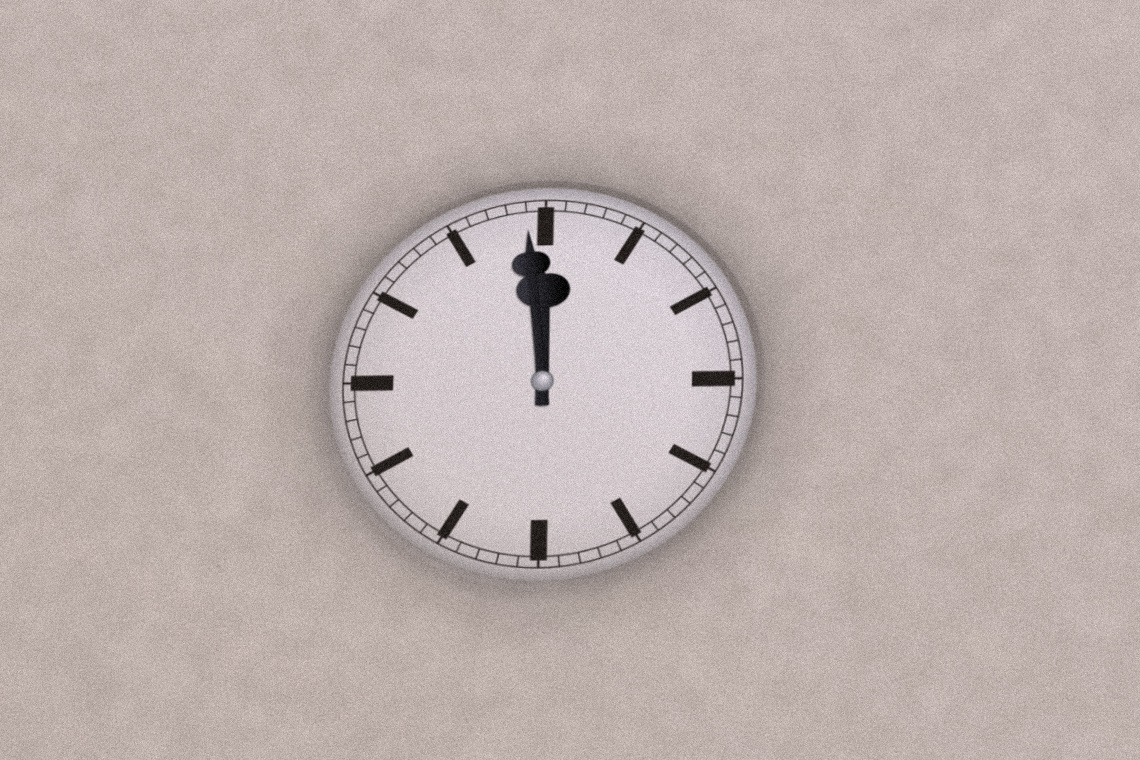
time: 11:59
